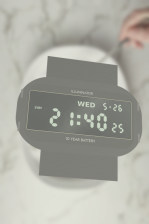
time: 21:40:25
